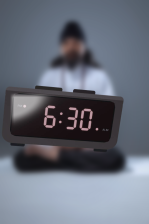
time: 6:30
